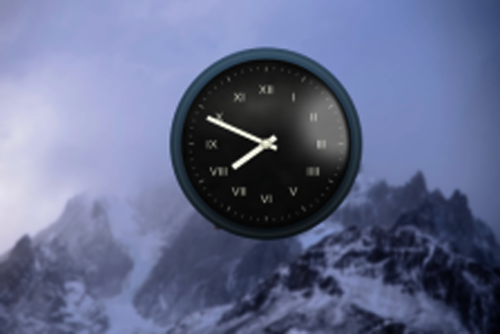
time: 7:49
